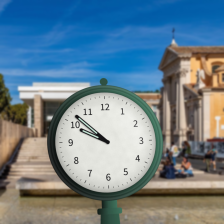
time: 9:52
